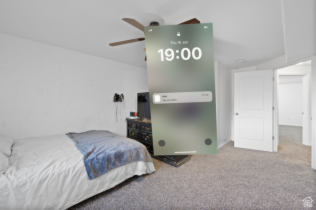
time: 19:00
